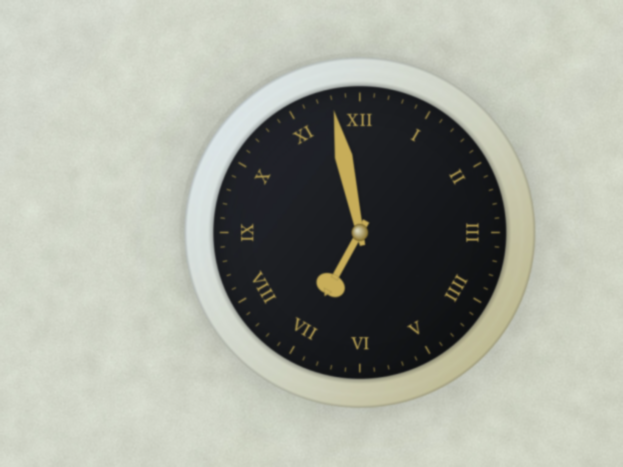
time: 6:58
